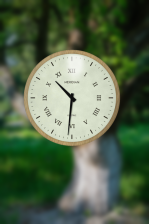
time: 10:31
